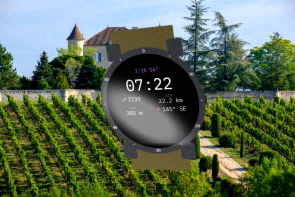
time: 7:22
